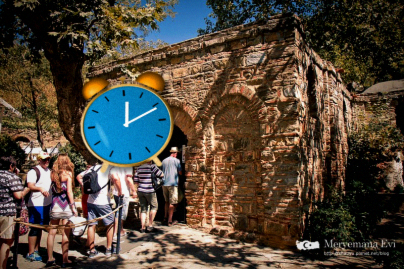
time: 12:11
